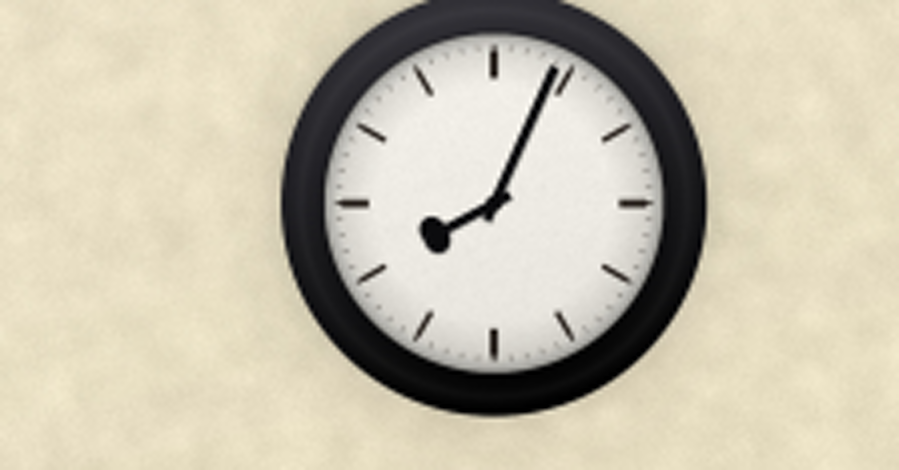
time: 8:04
